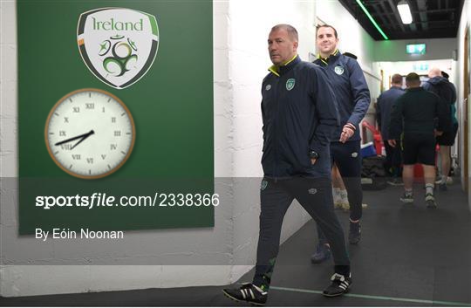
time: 7:42
